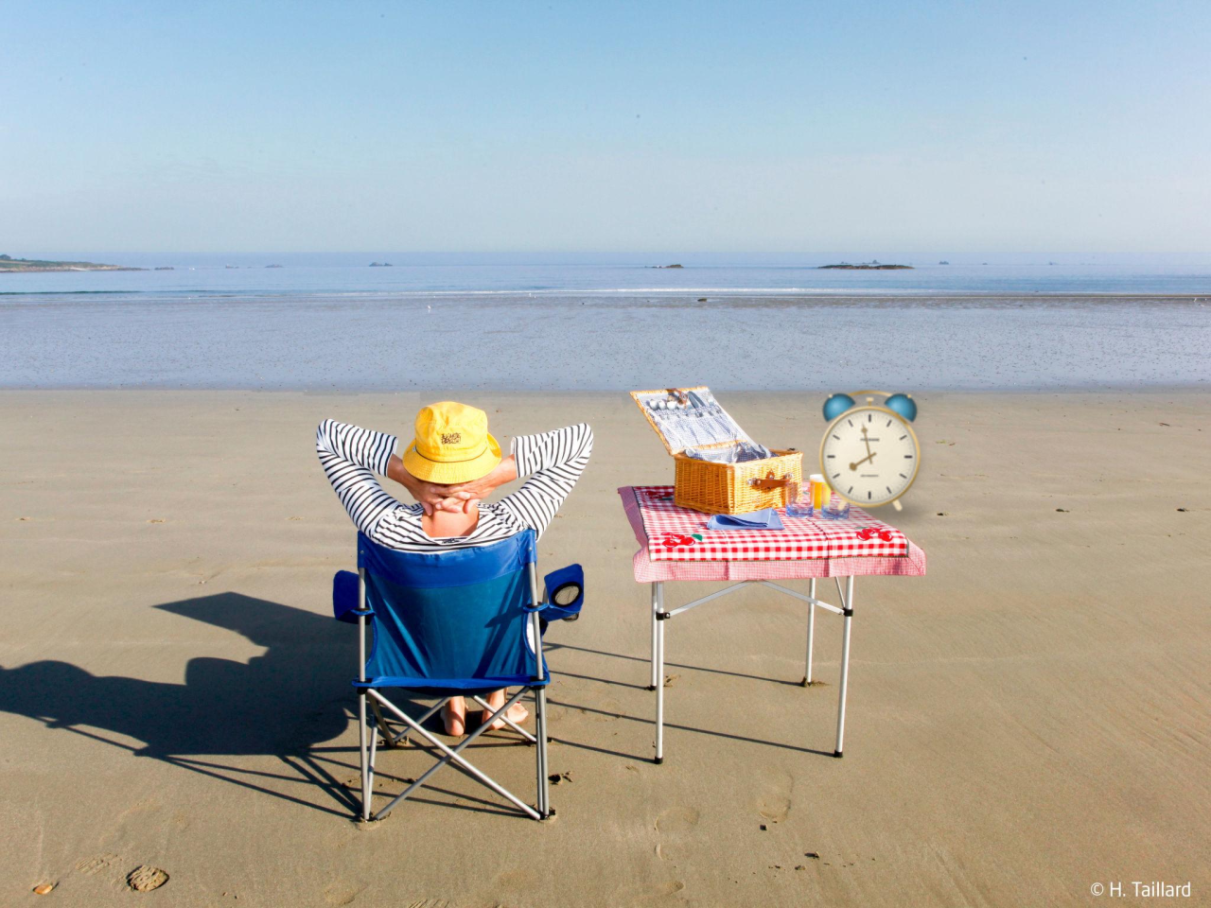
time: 7:58
